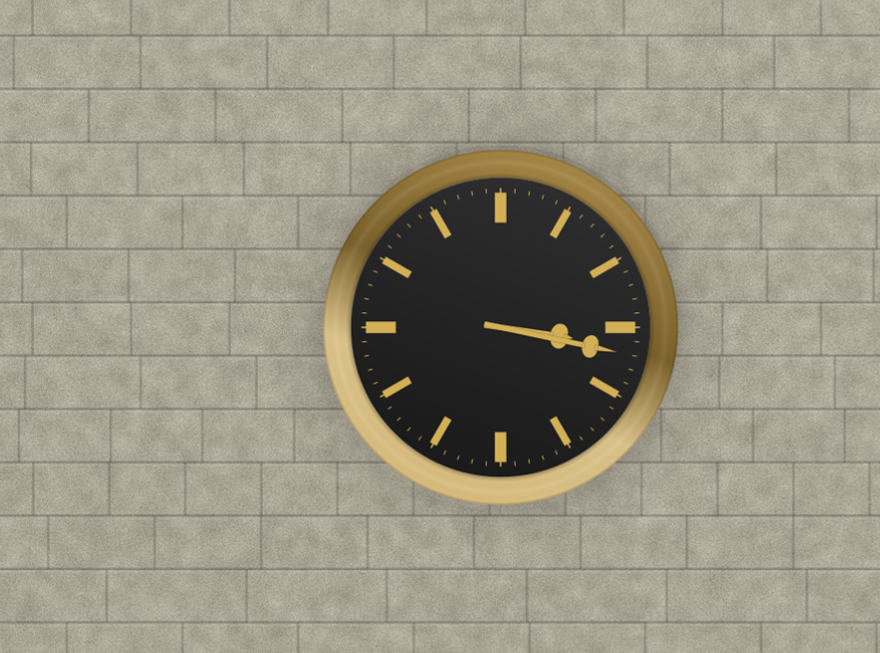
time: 3:17
